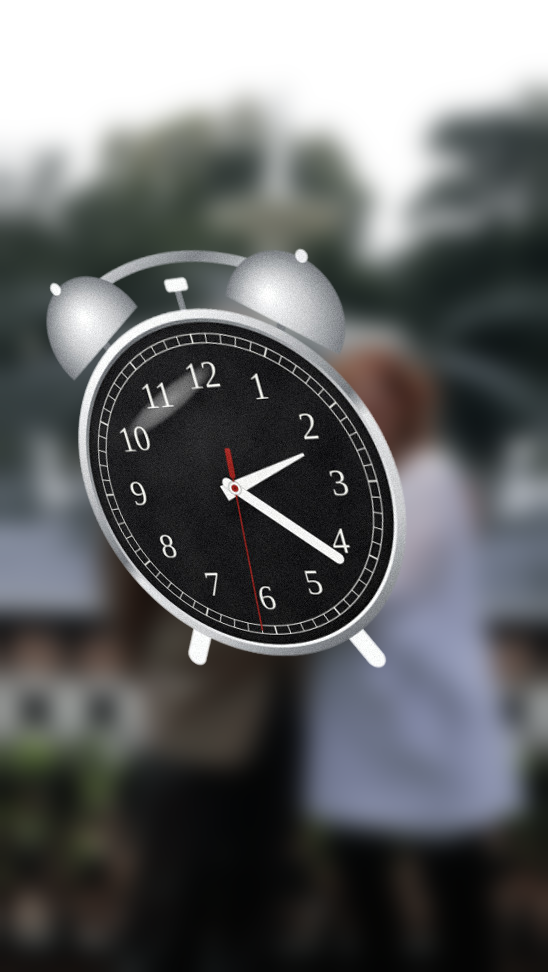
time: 2:21:31
